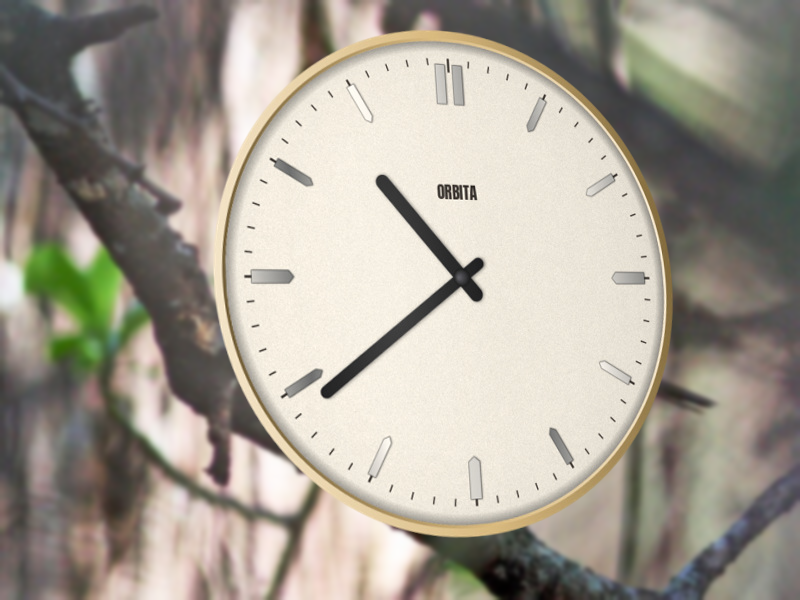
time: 10:39
